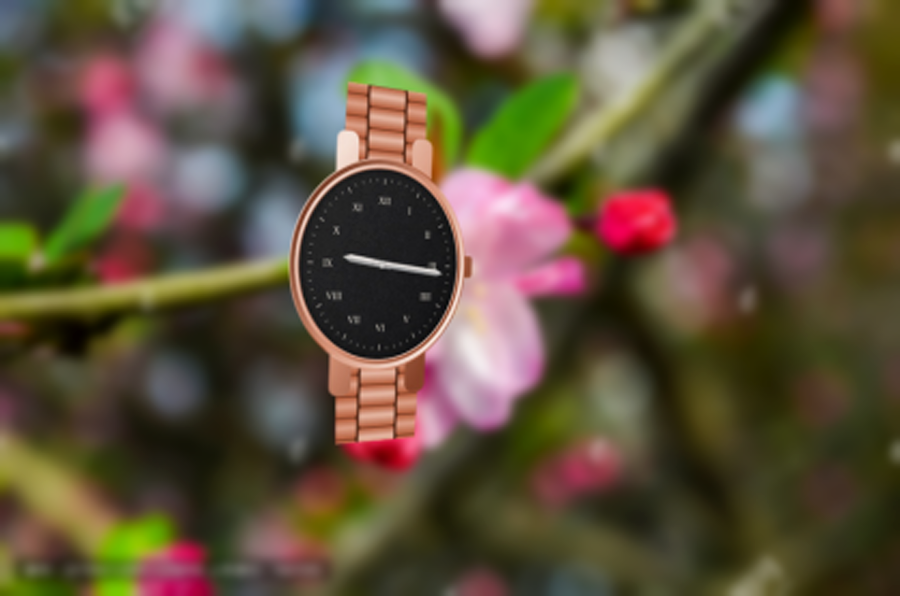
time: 9:16
